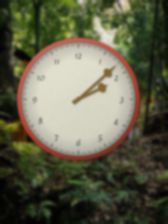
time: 2:08
